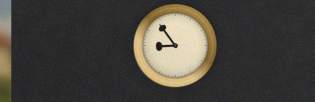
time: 8:54
